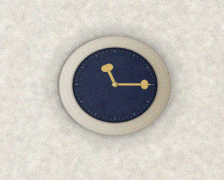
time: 11:15
